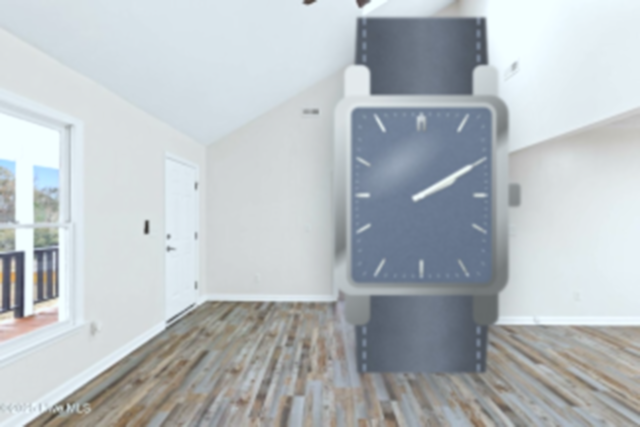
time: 2:10
